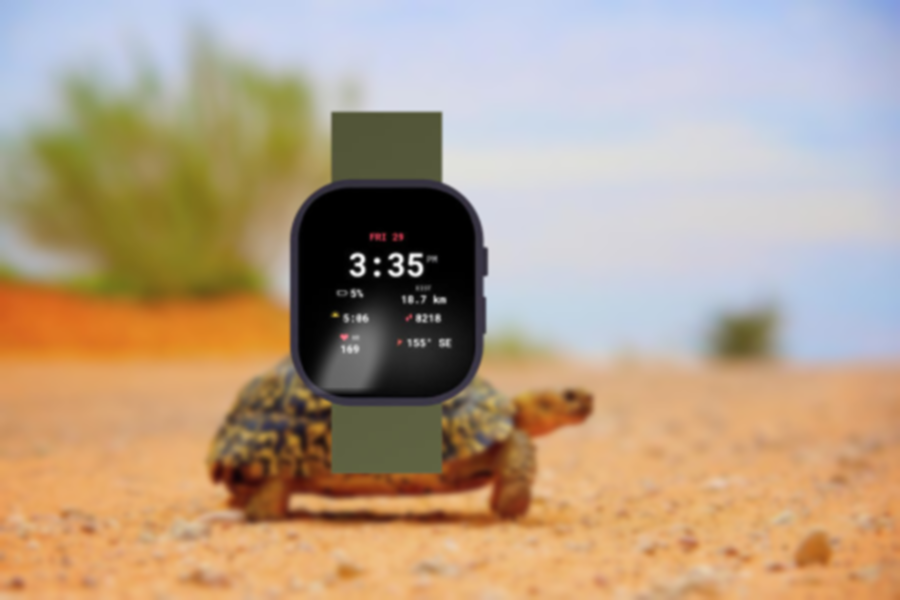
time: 3:35
